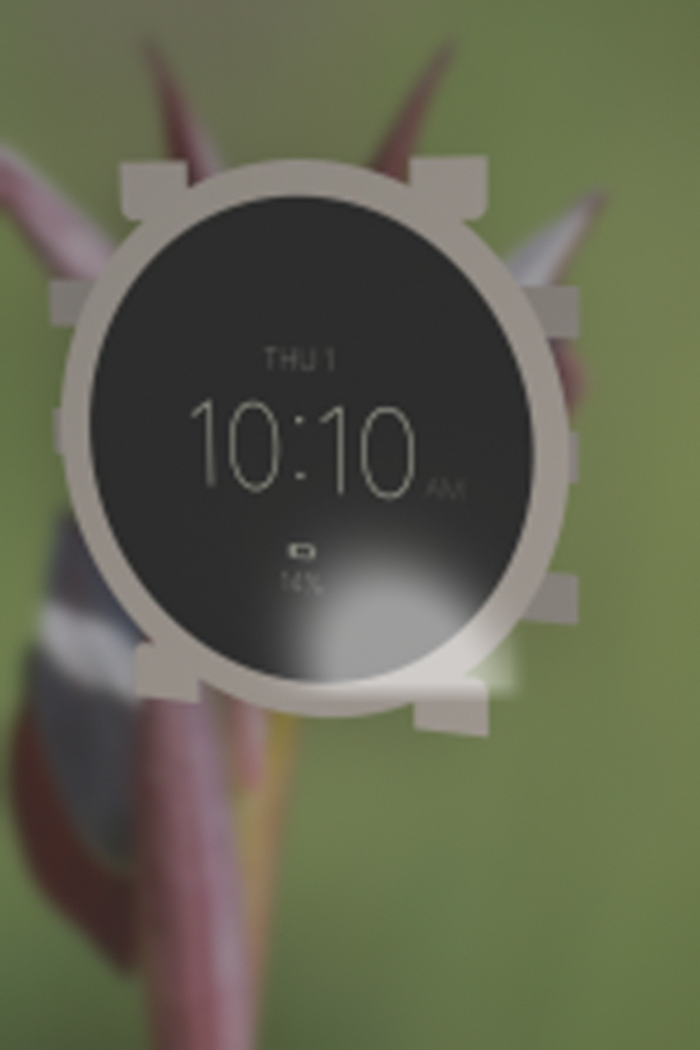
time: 10:10
